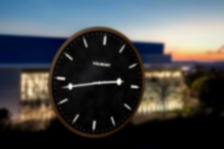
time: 2:43
